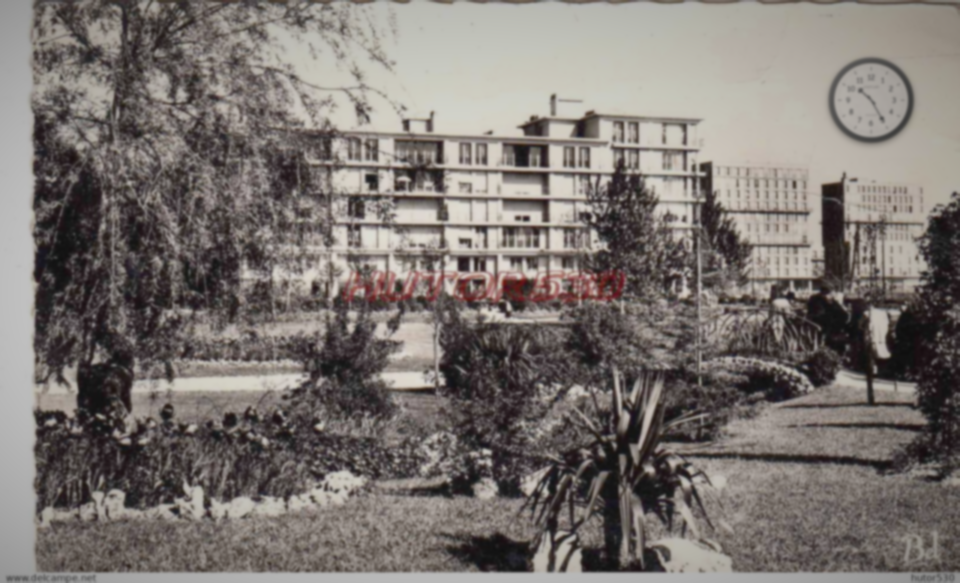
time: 10:25
